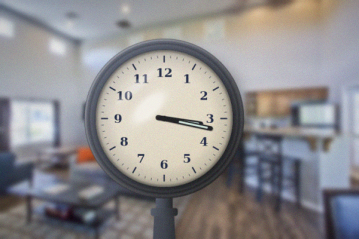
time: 3:17
